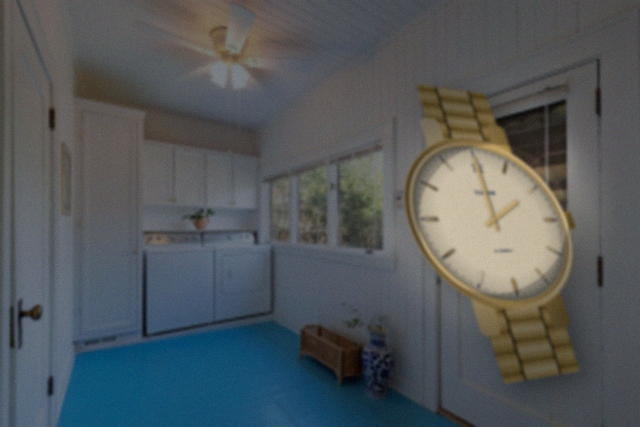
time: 2:00
